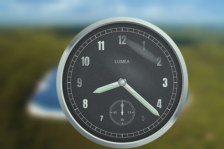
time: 8:22
